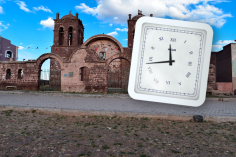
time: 11:43
